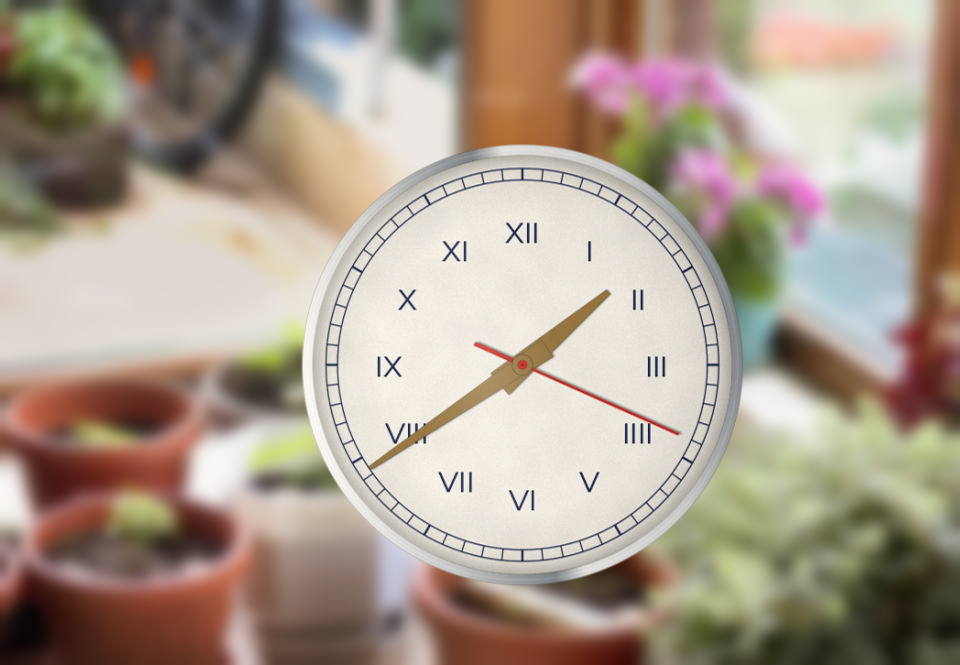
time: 1:39:19
